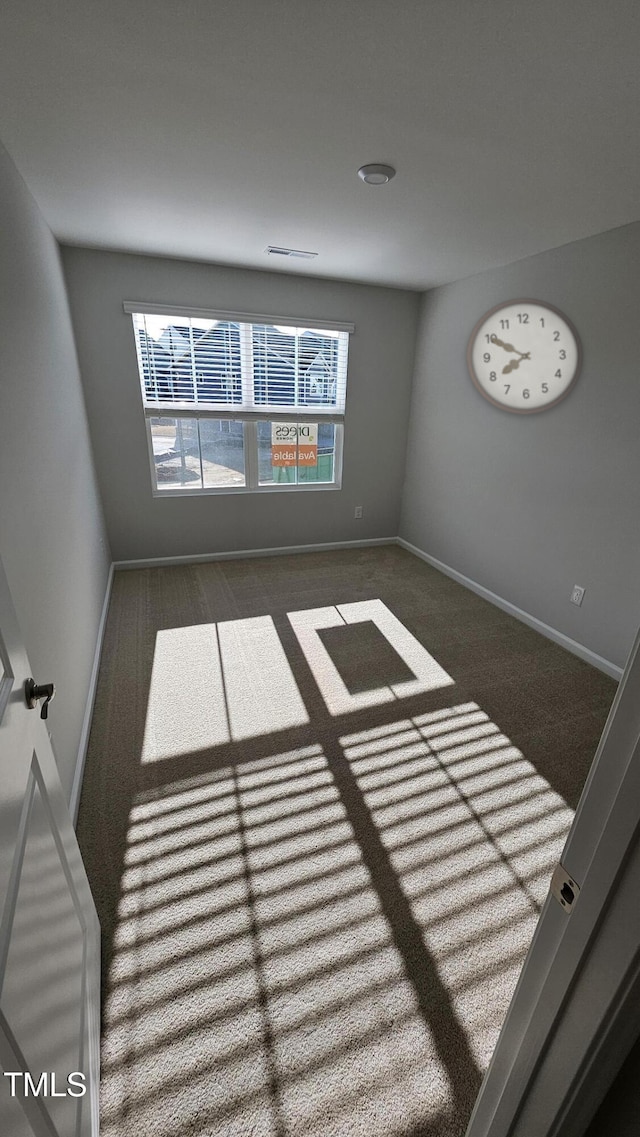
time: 7:50
